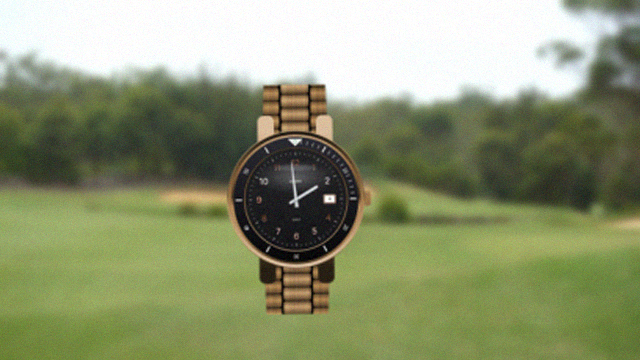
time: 1:59
